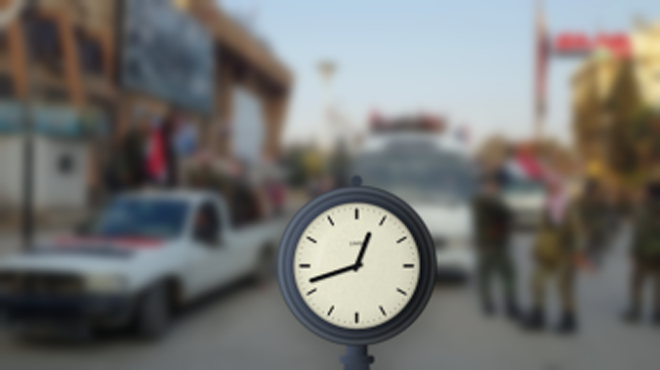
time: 12:42
